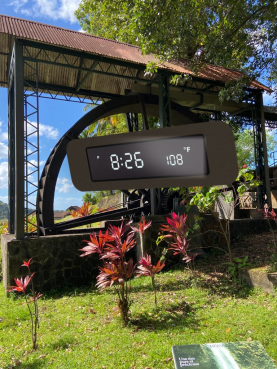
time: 8:26
